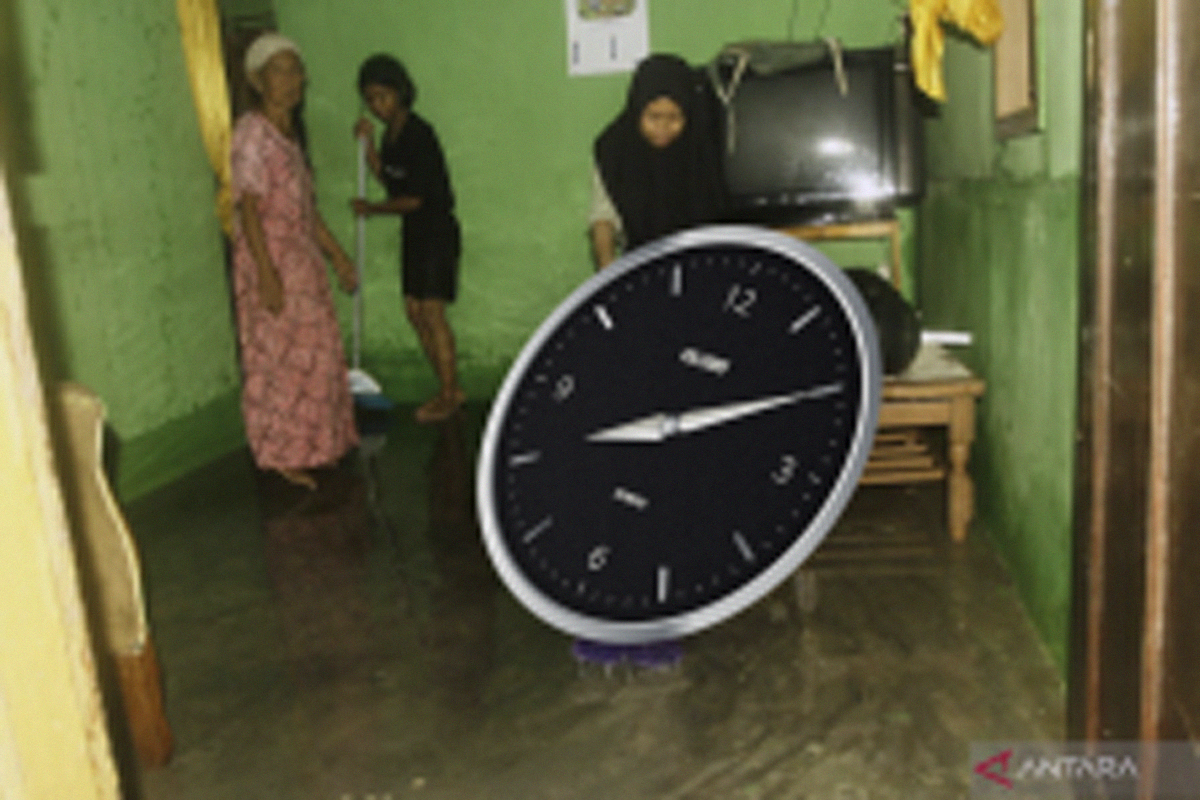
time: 8:10
